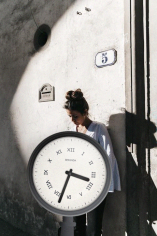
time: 3:33
